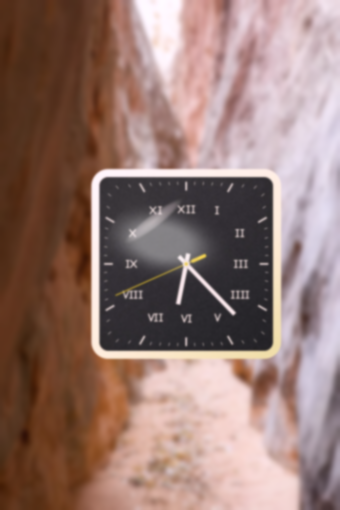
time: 6:22:41
